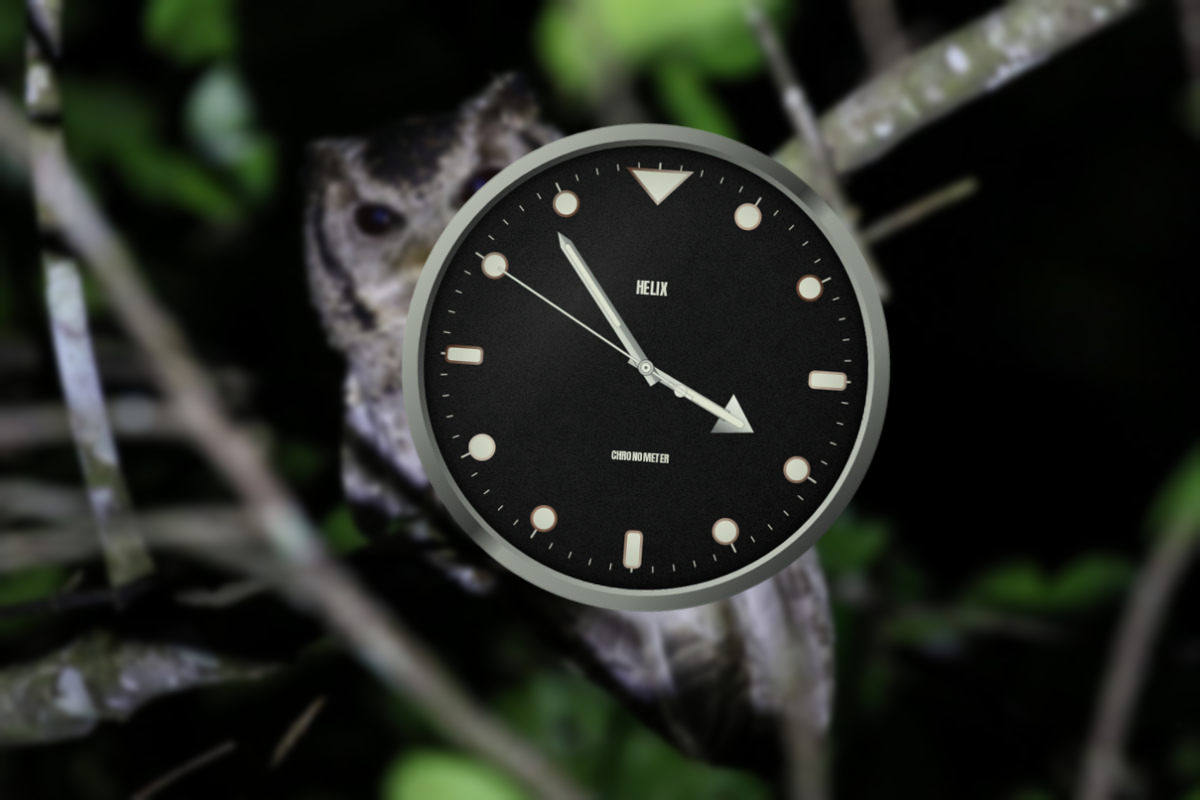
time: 3:53:50
